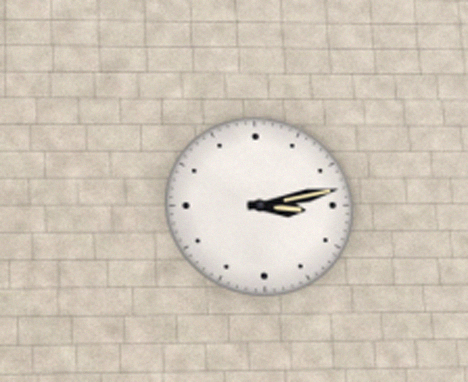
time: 3:13
